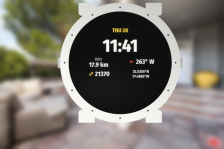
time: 11:41
